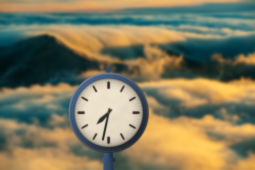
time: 7:32
